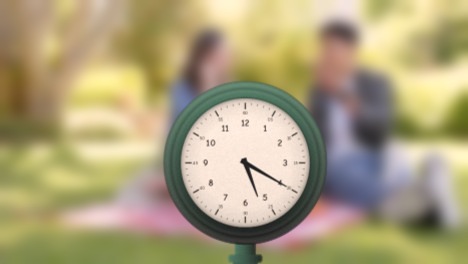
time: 5:20
